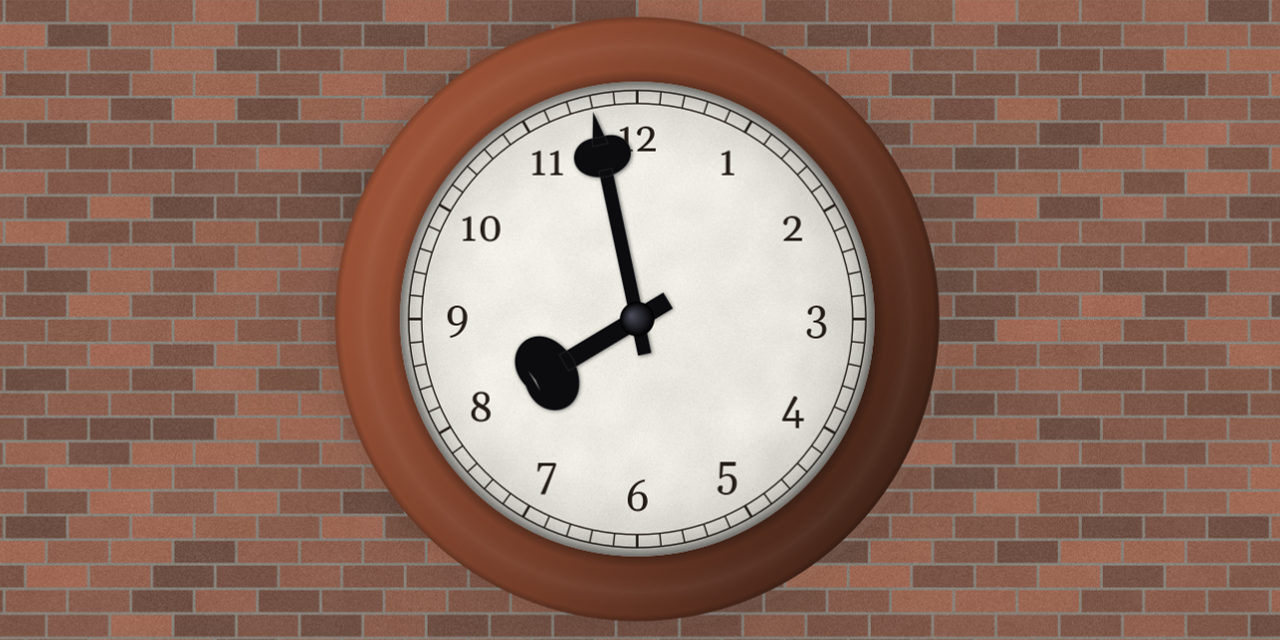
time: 7:58
